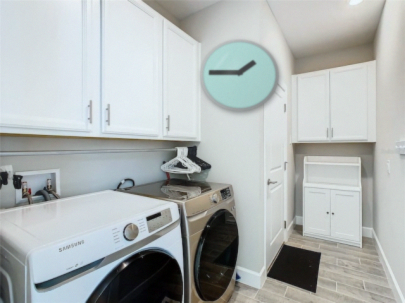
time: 1:45
